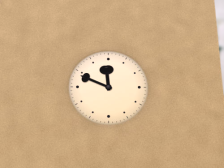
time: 11:49
